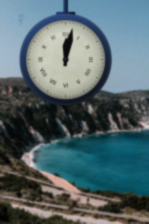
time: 12:02
